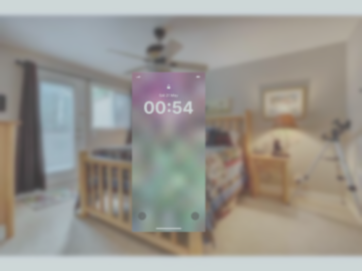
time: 0:54
